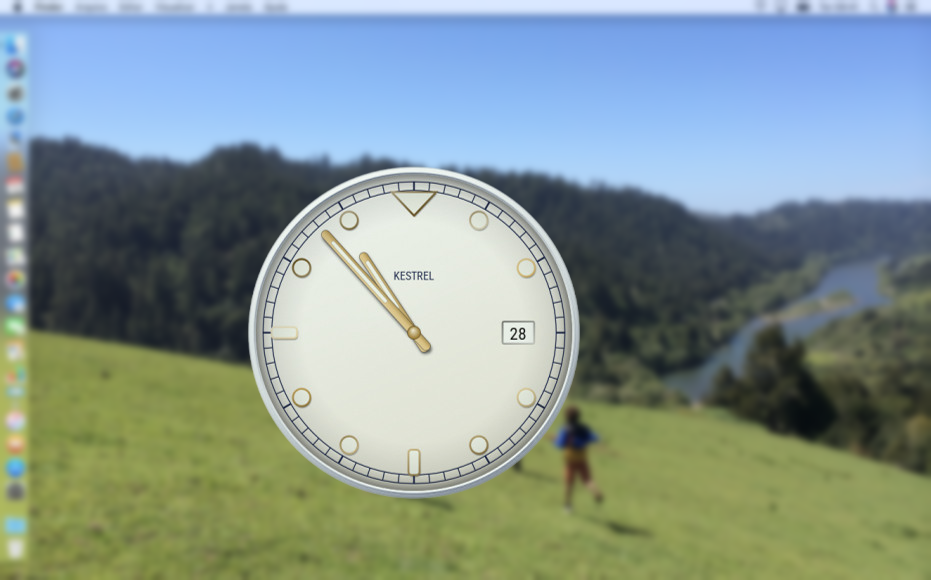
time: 10:53
